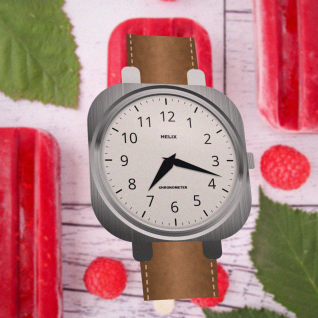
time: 7:18
